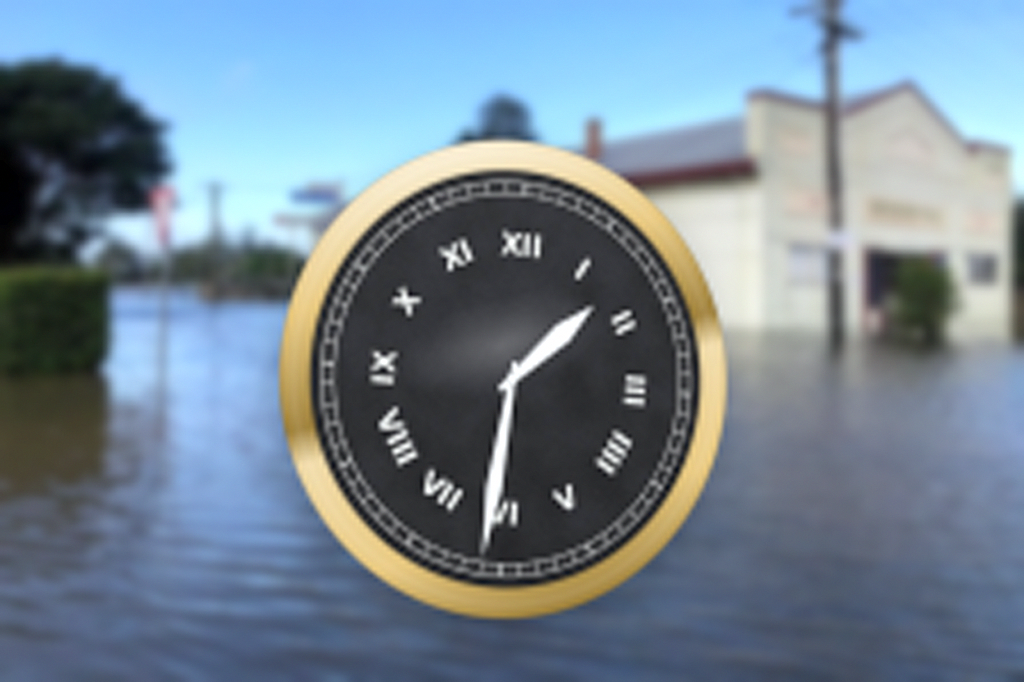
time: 1:31
